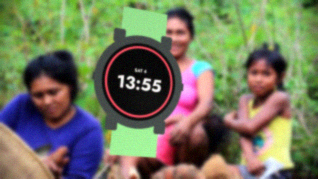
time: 13:55
